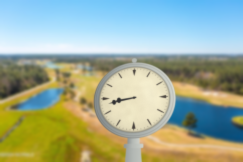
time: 8:43
